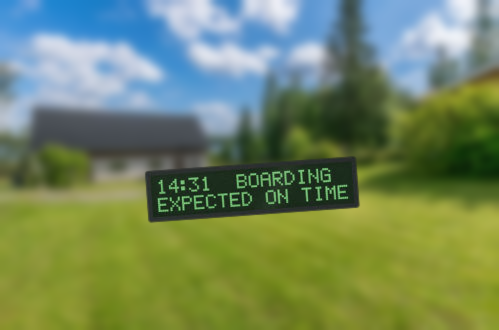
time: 14:31
